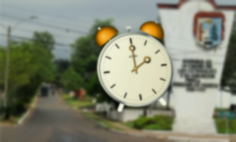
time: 2:00
